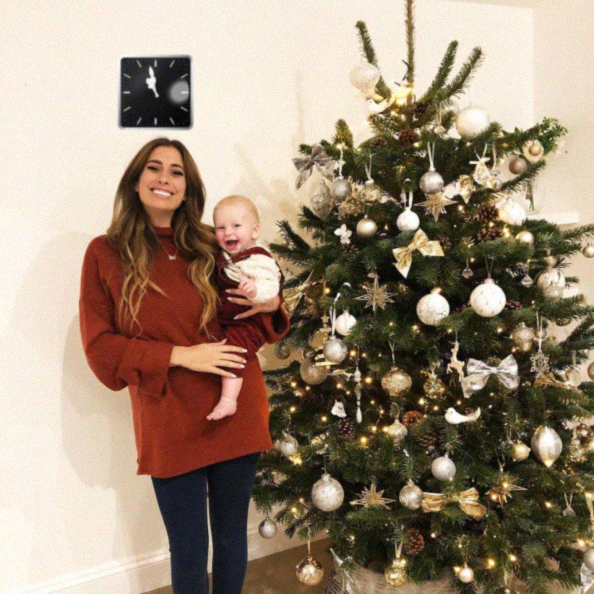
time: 10:58
